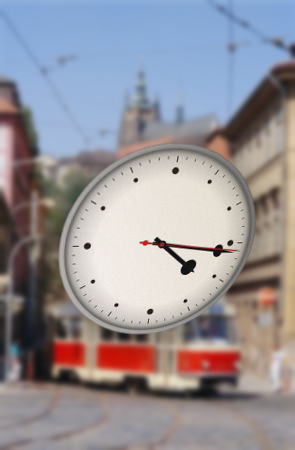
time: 4:16:16
